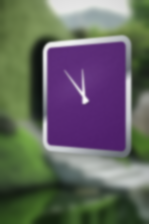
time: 11:53
